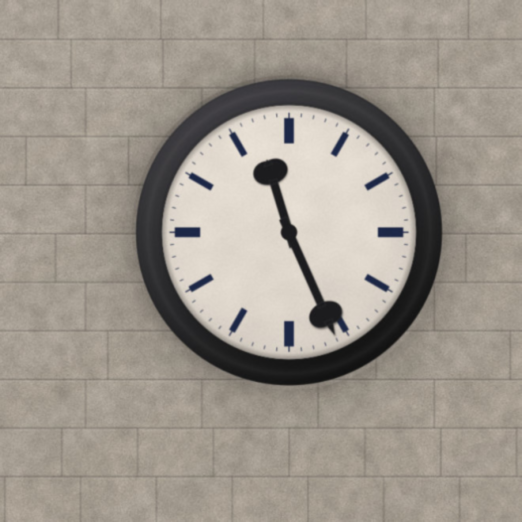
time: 11:26
